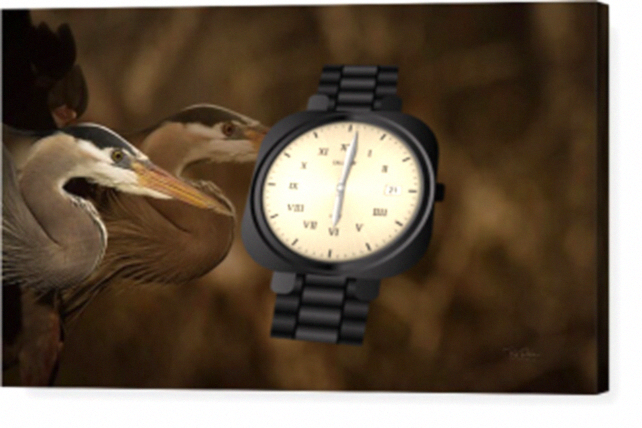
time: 6:01
